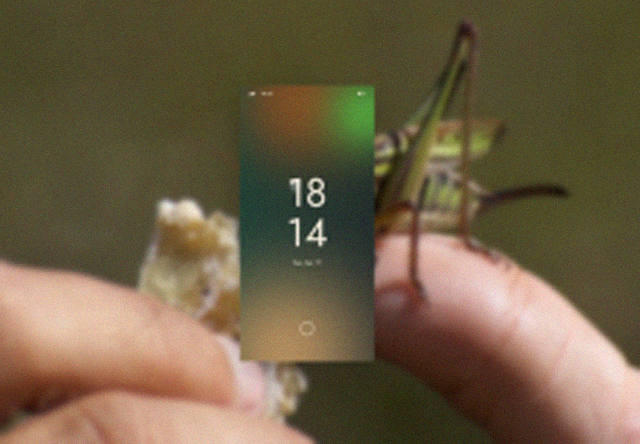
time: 18:14
